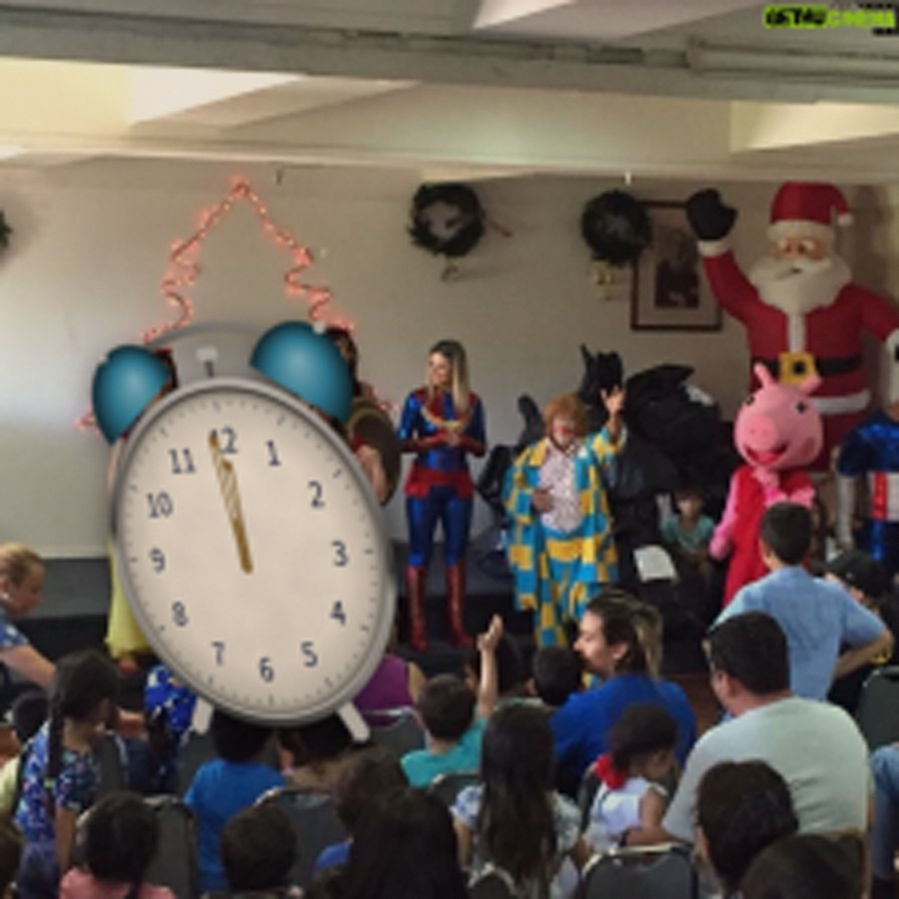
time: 11:59
